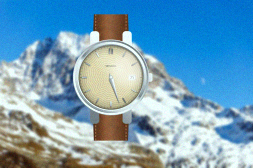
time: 5:27
